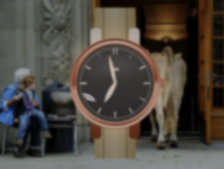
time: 6:58
